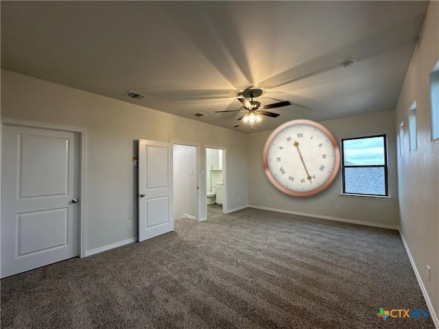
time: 11:27
